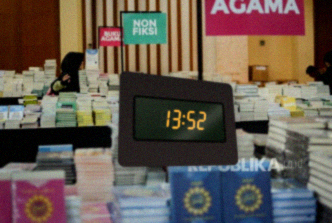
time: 13:52
